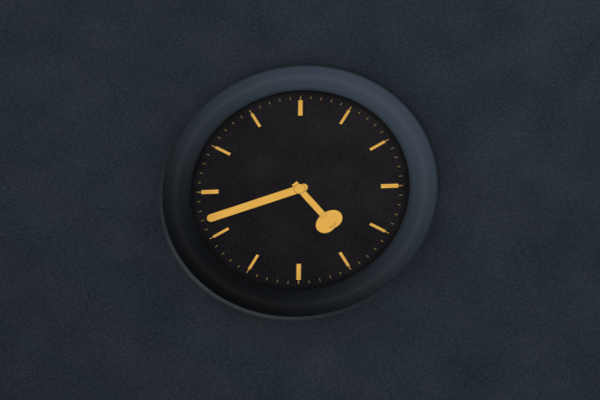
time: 4:42
